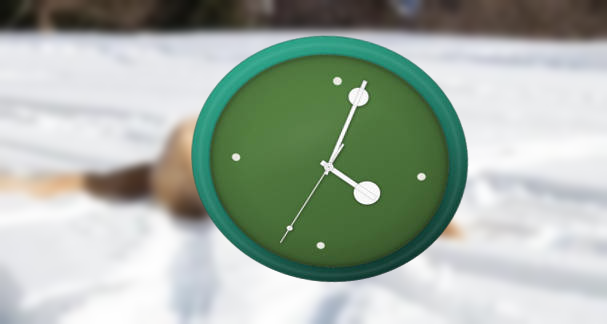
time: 4:02:34
